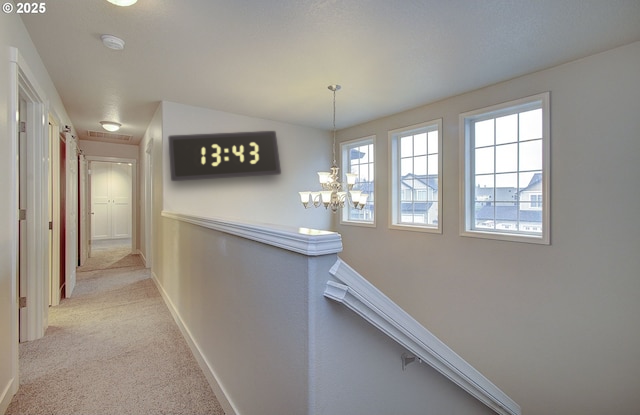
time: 13:43
